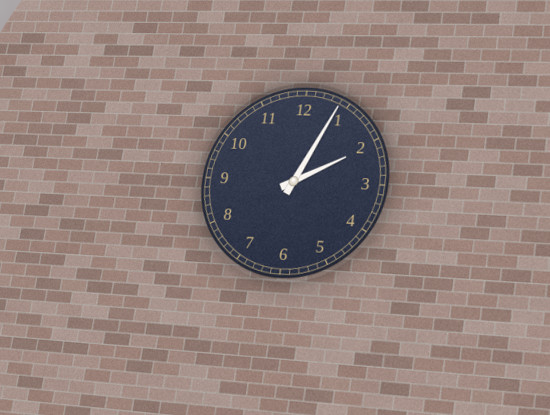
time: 2:04
